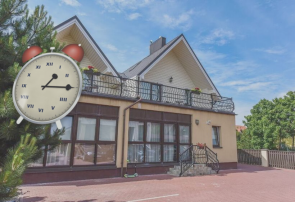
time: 1:15
